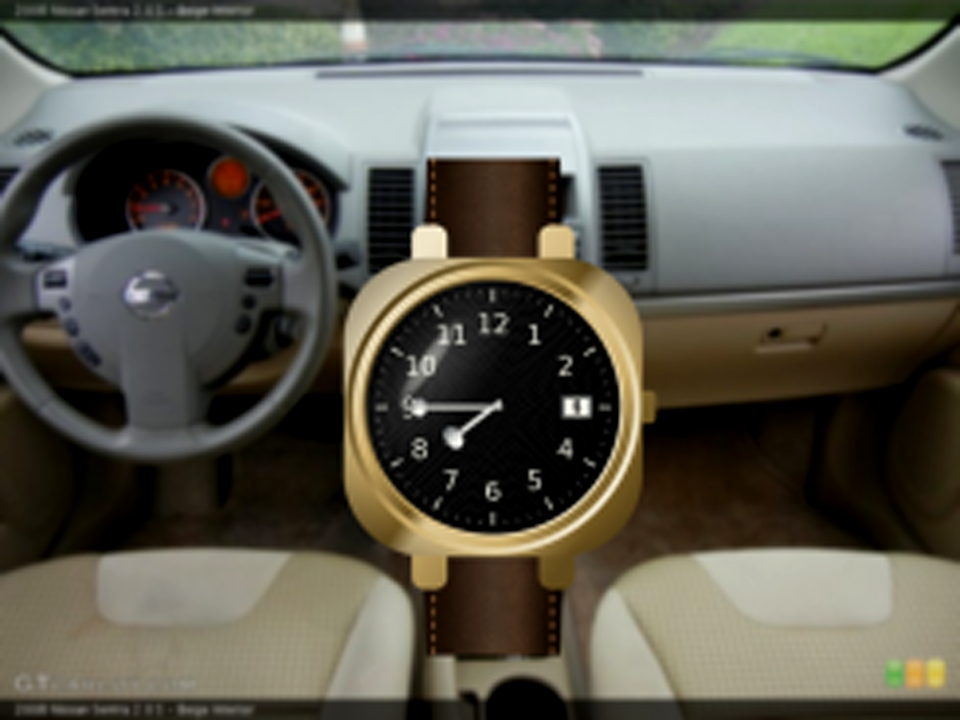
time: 7:45
